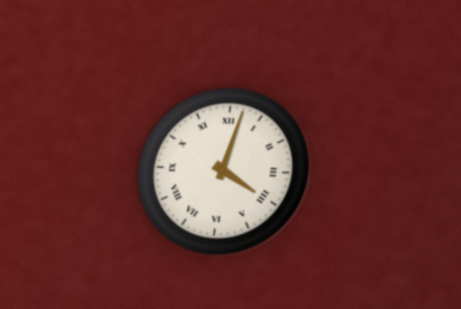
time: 4:02
